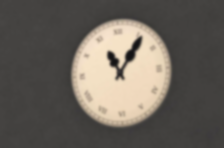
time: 11:06
